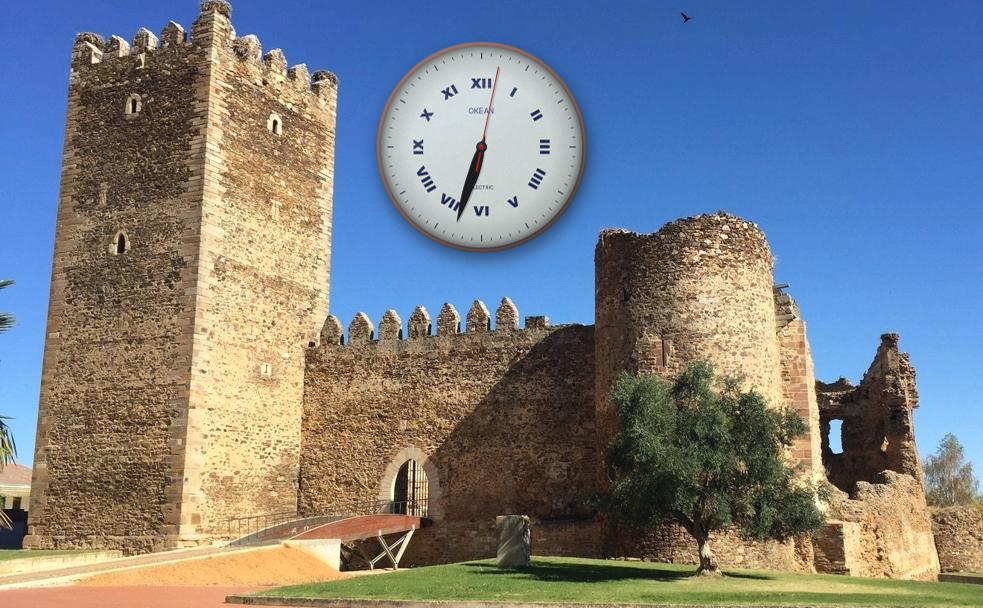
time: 6:33:02
